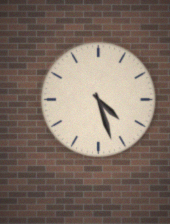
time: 4:27
